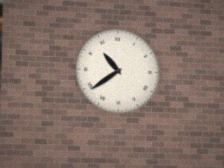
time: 10:39
